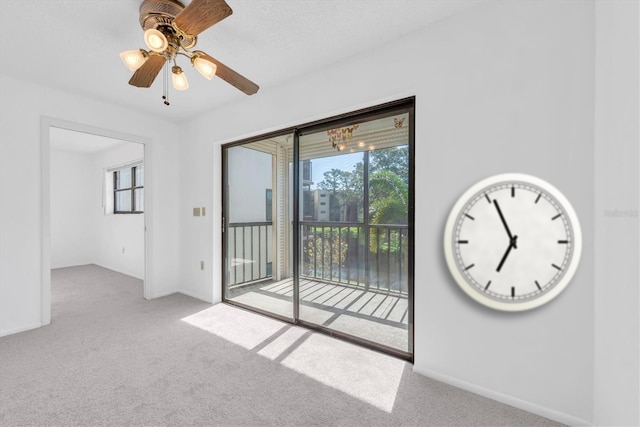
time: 6:56
